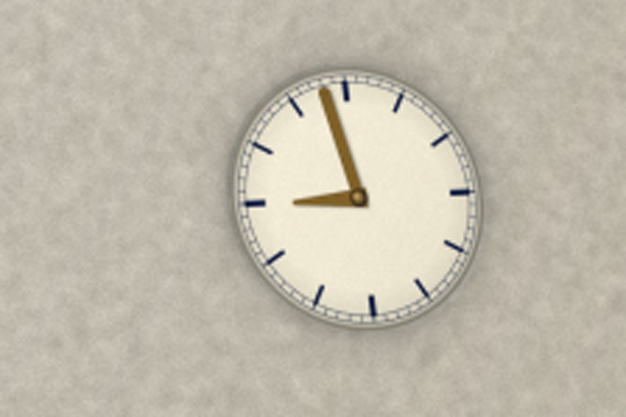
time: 8:58
